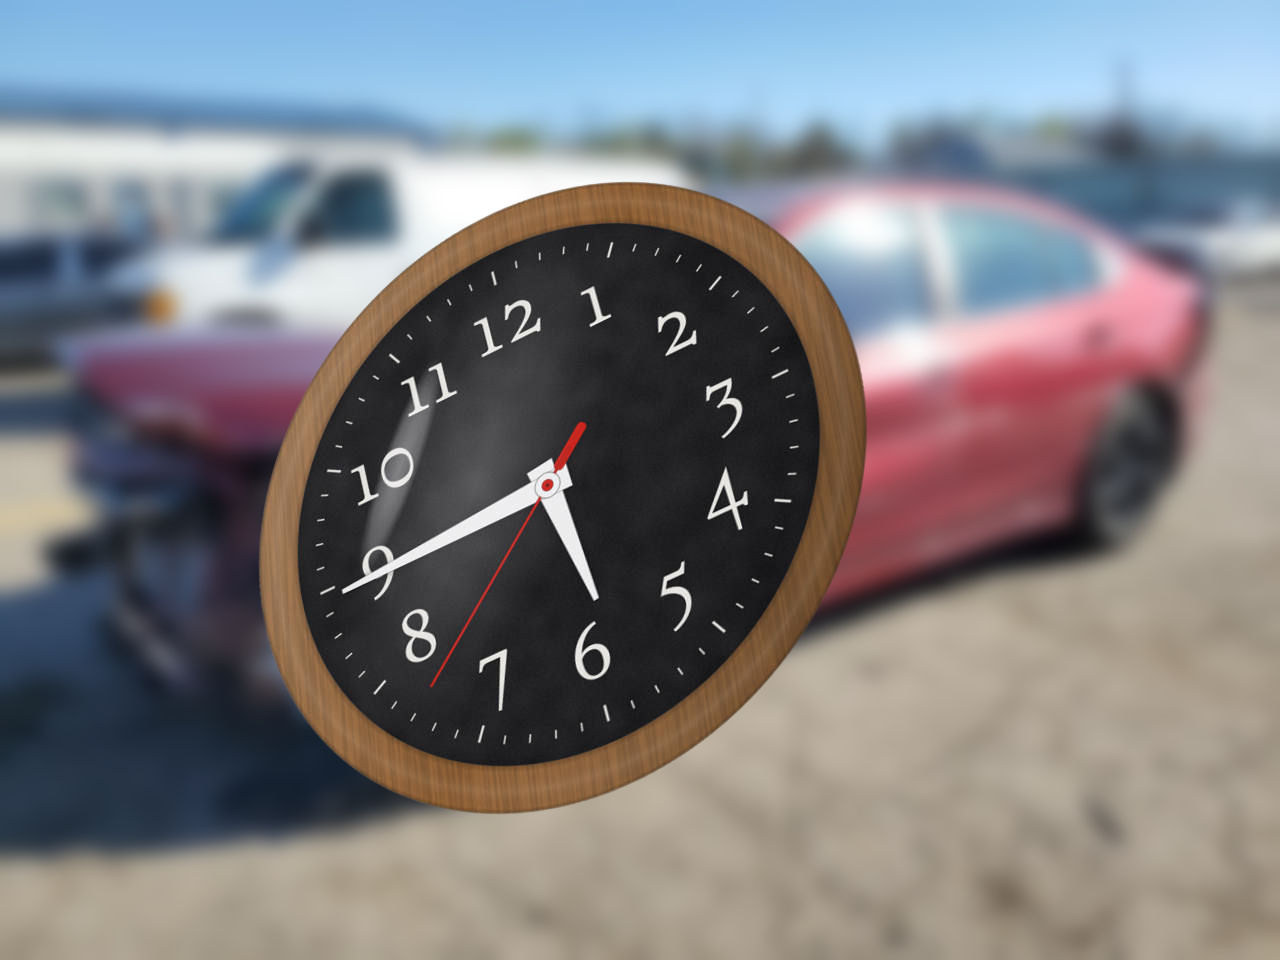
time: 5:44:38
